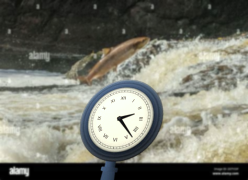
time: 2:23
